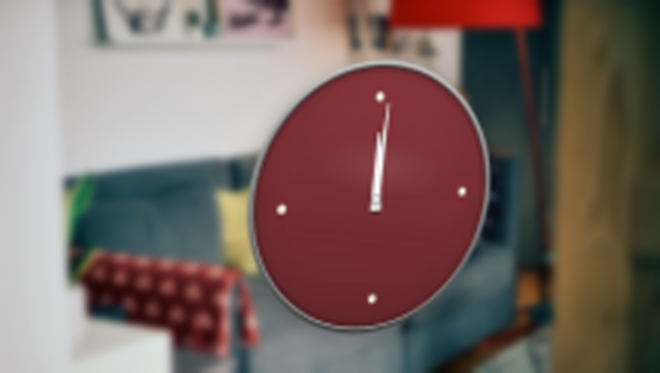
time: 12:01
